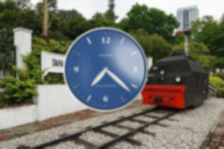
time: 7:22
